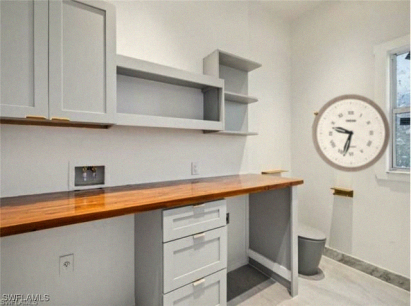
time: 9:33
